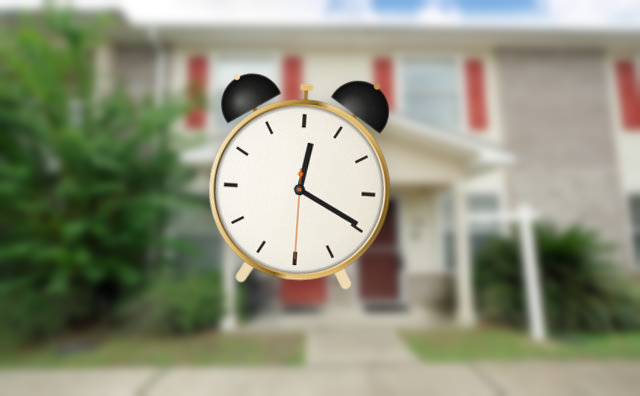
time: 12:19:30
